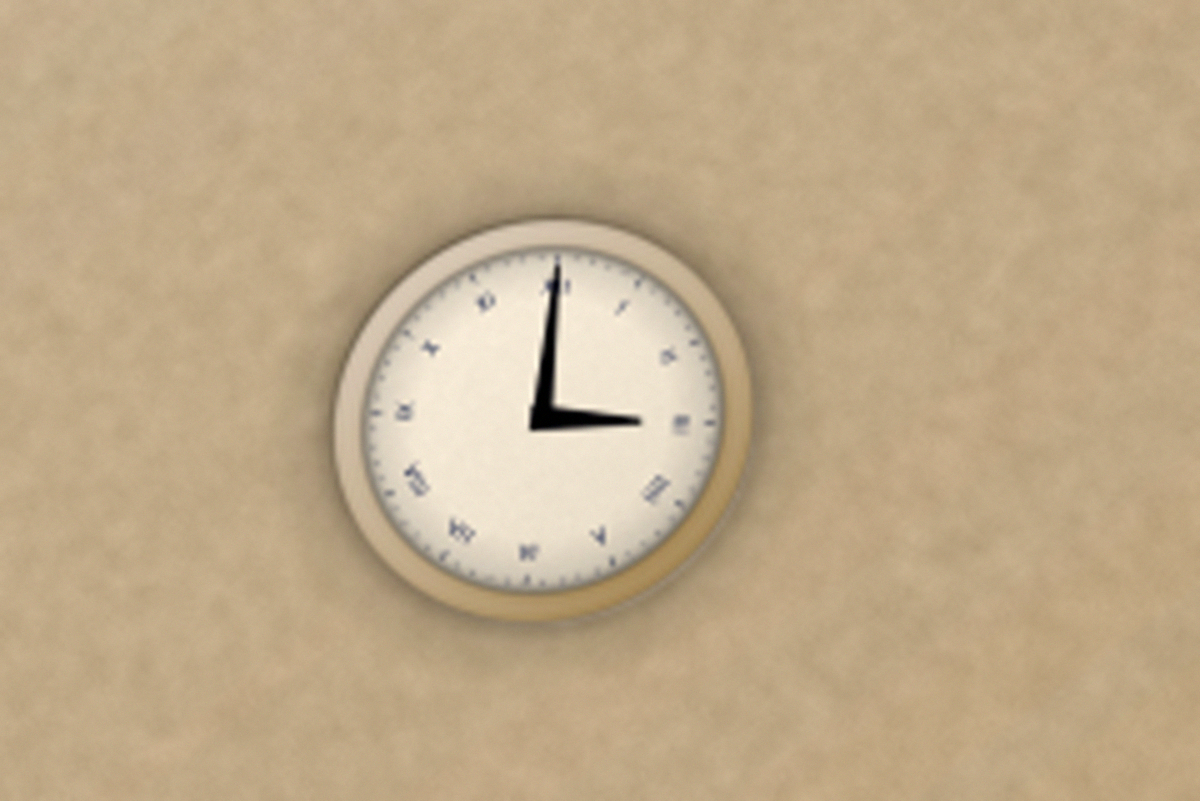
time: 3:00
